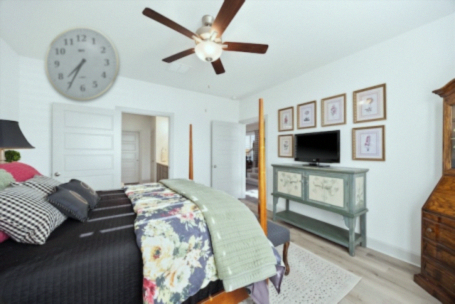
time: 7:35
